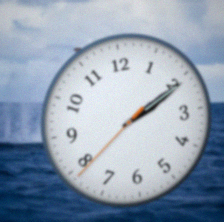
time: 2:10:39
